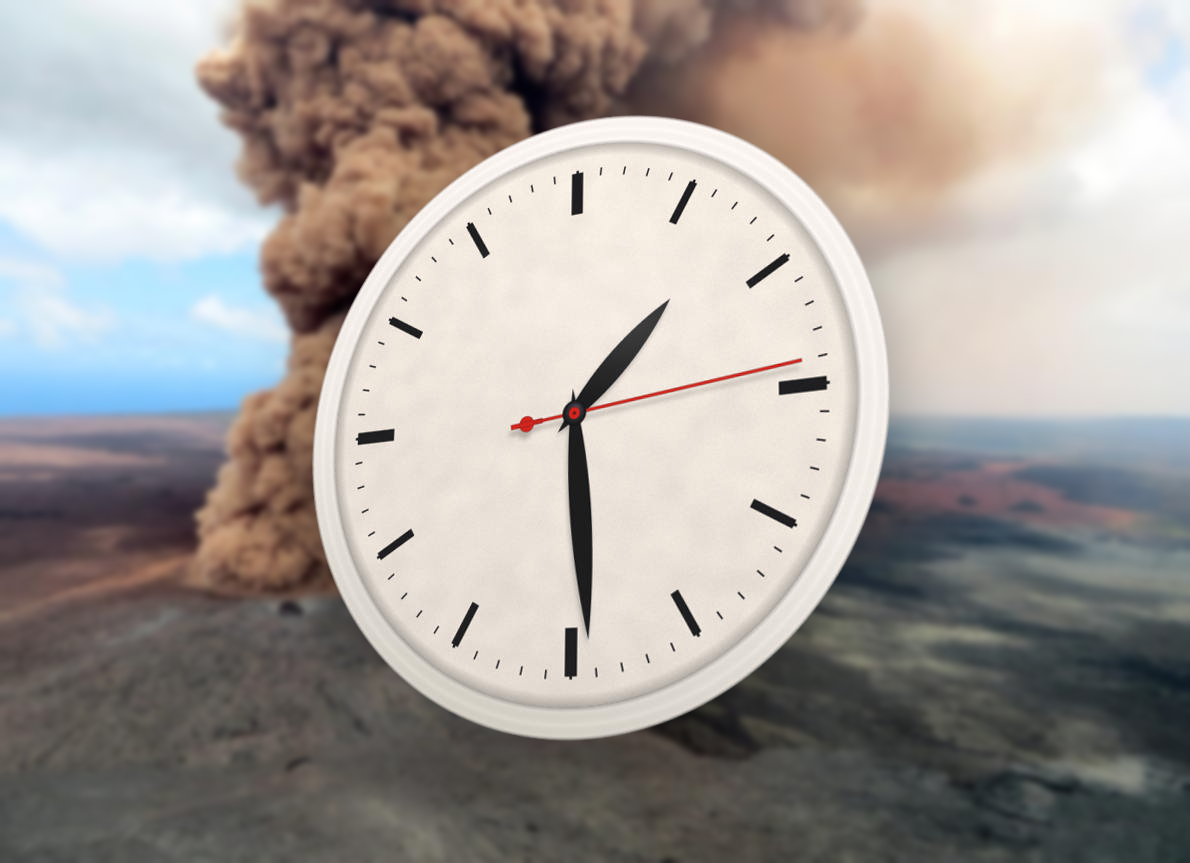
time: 1:29:14
